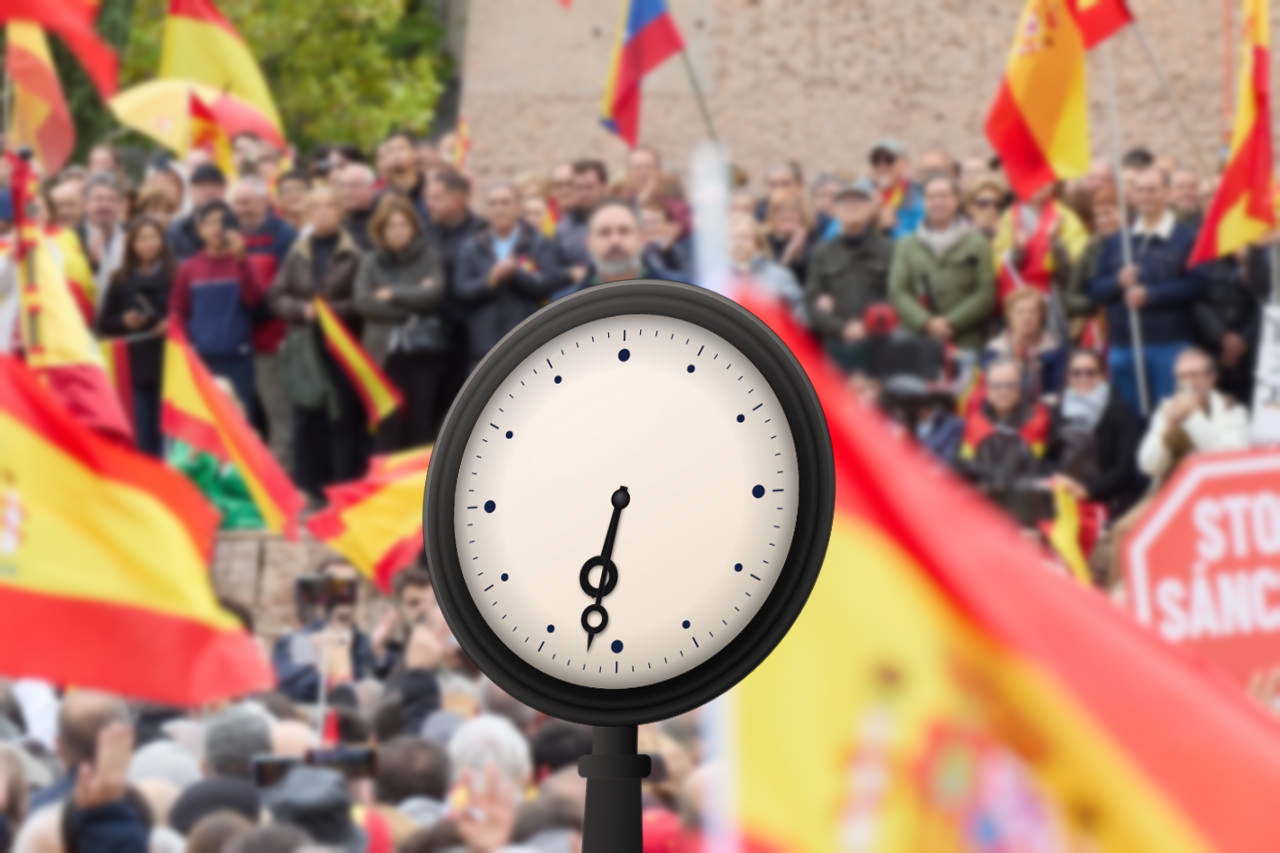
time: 6:32
